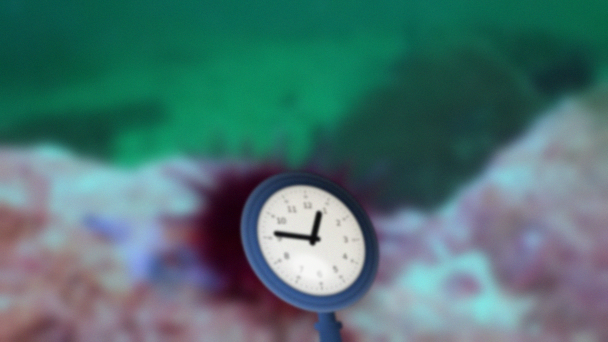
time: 12:46
